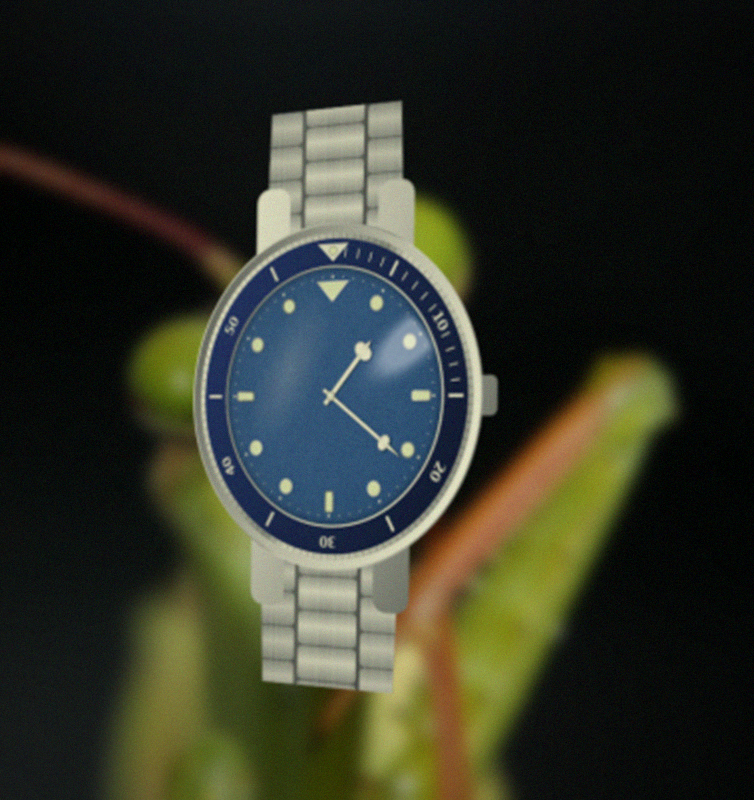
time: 1:21
